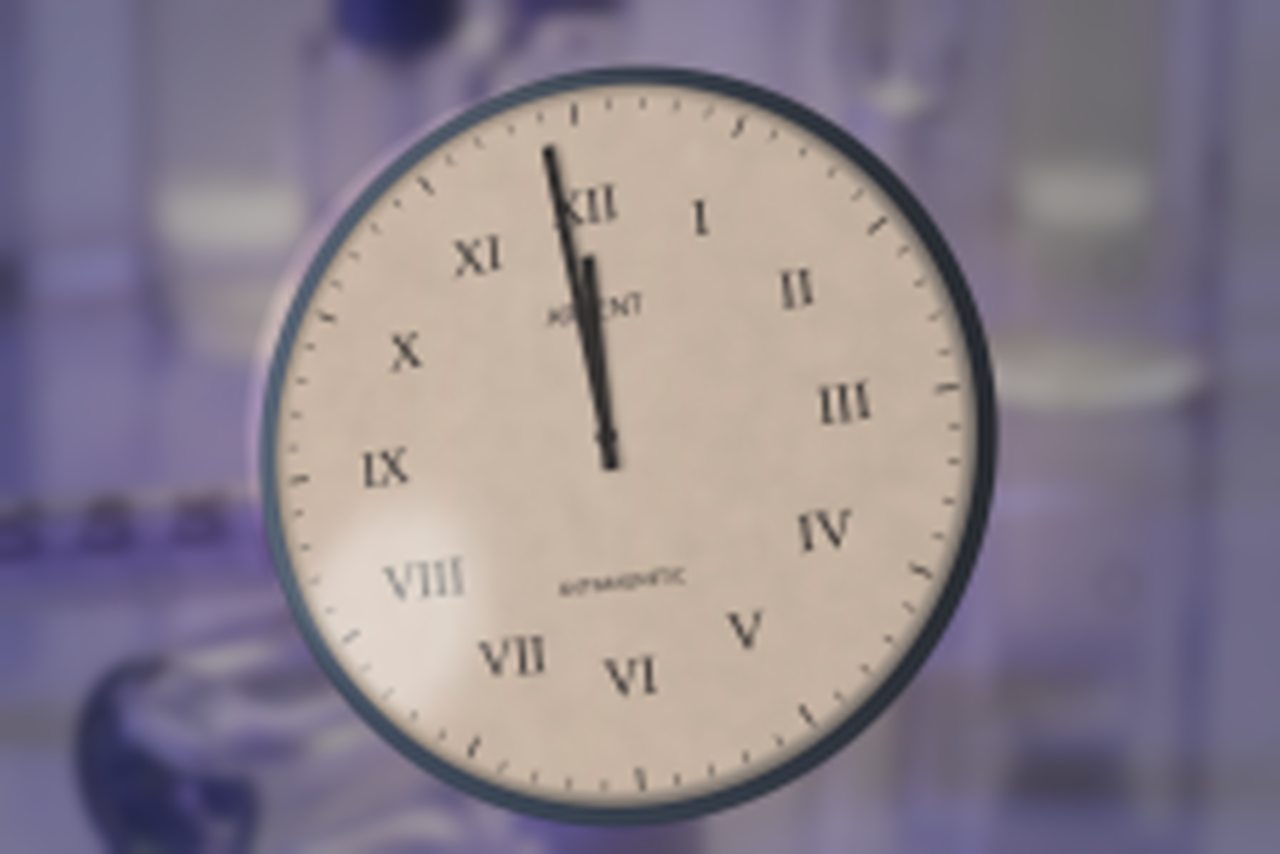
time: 11:59
